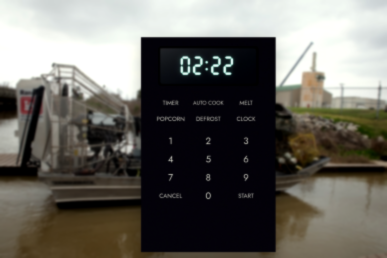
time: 2:22
